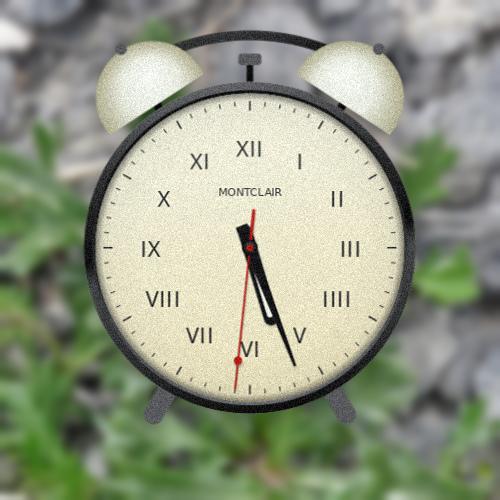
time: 5:26:31
